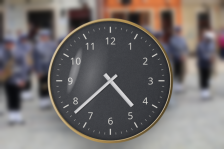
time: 4:38
